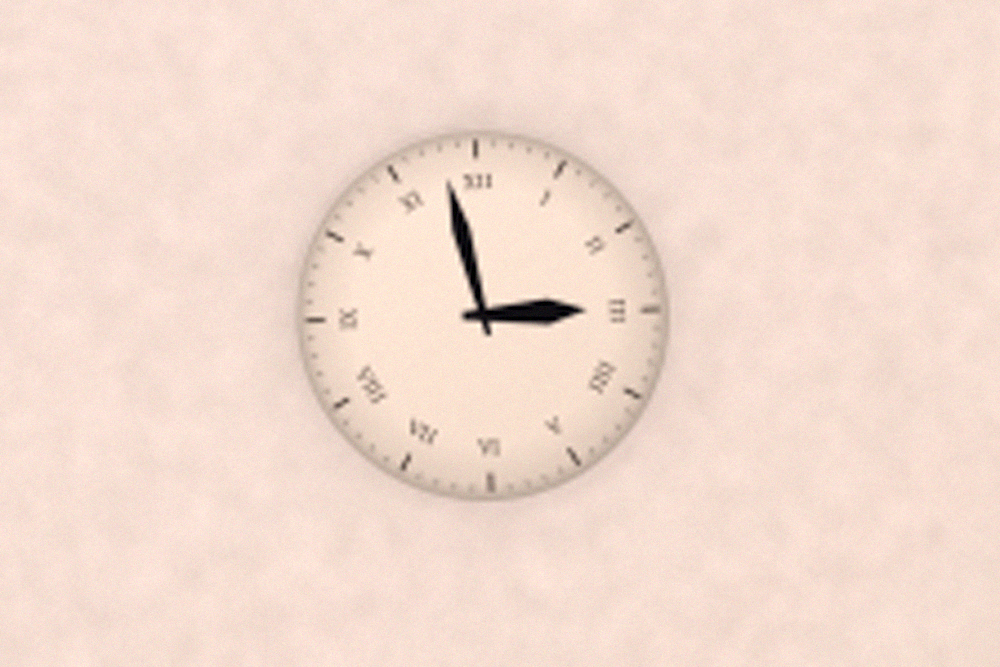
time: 2:58
